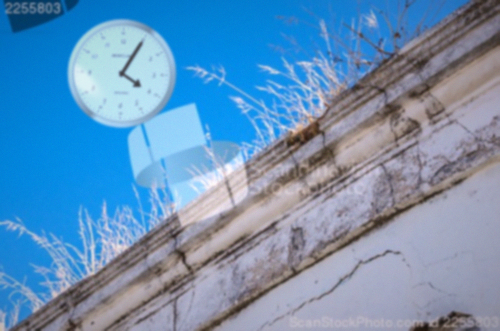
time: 4:05
